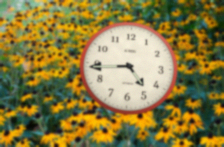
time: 4:44
